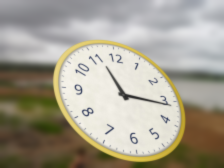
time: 11:16
